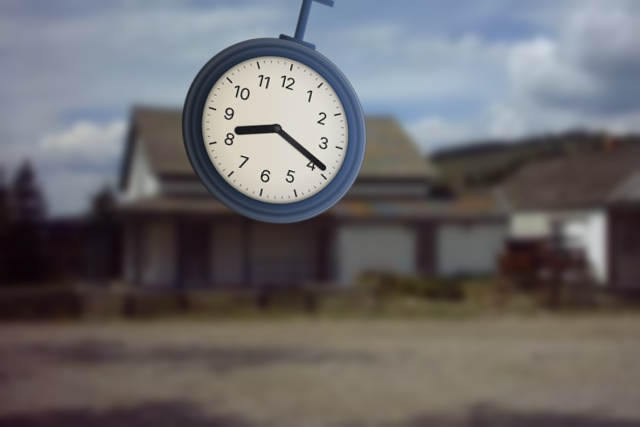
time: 8:19
